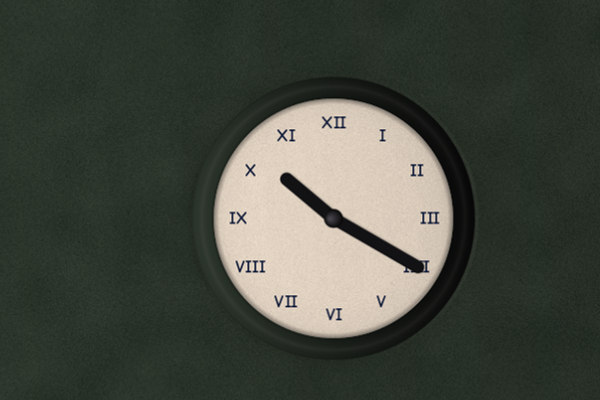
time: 10:20
